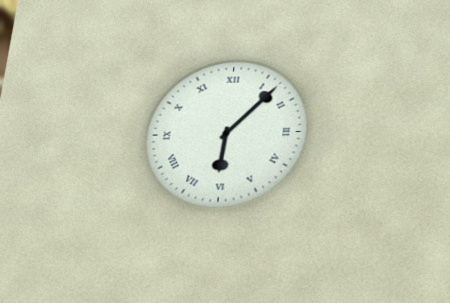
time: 6:07
